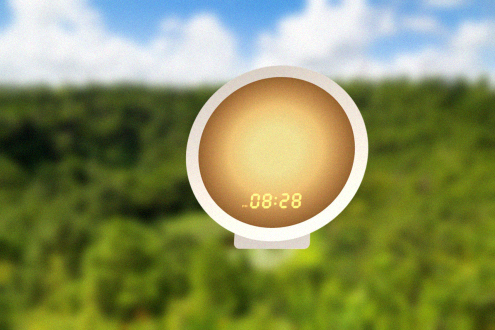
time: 8:28
